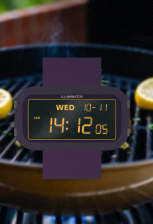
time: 14:12:05
